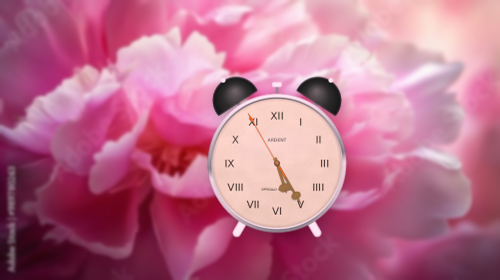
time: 5:24:55
